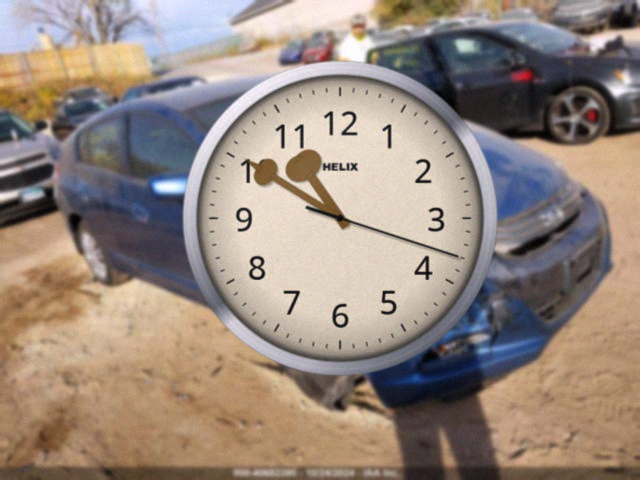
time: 10:50:18
